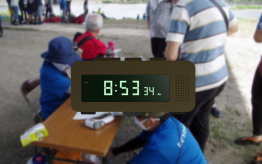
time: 8:53:34
